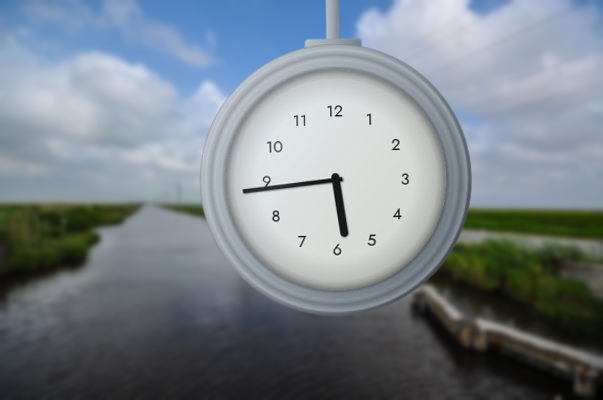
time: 5:44
